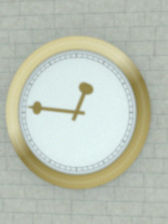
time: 12:46
